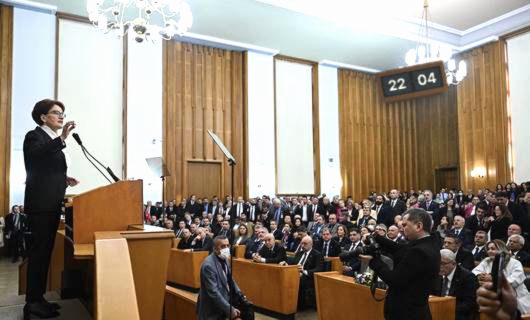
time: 22:04
